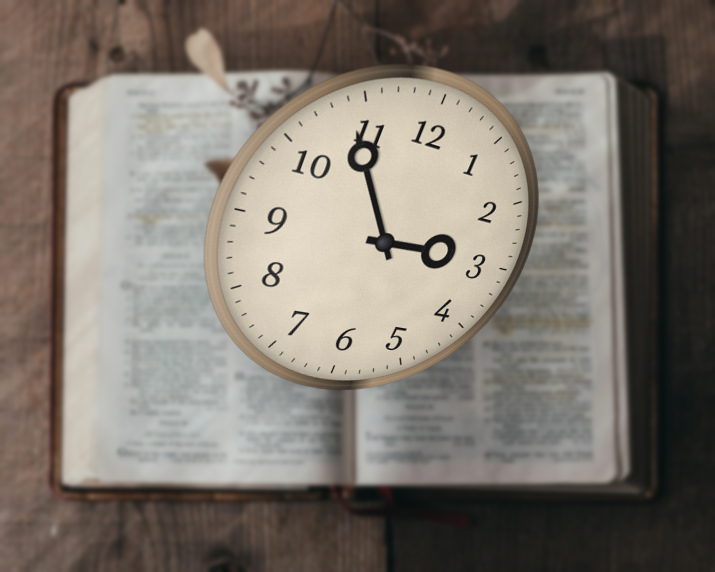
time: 2:54
